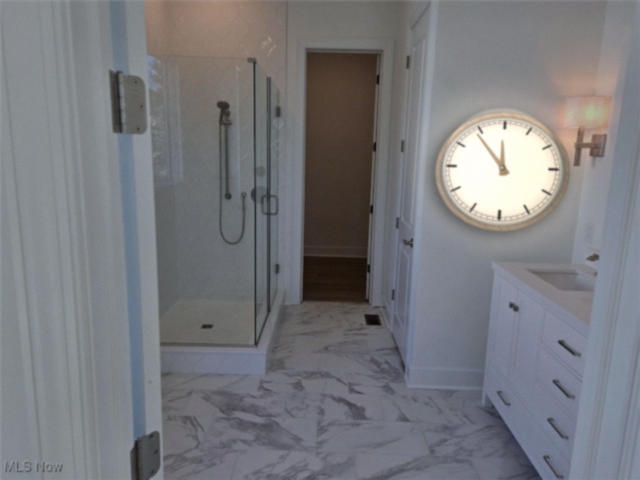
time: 11:54
